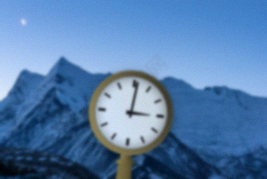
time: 3:01
